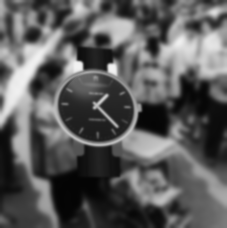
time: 1:23
